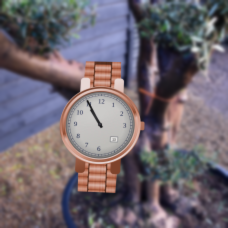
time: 10:55
